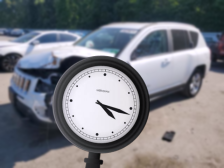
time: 4:17
